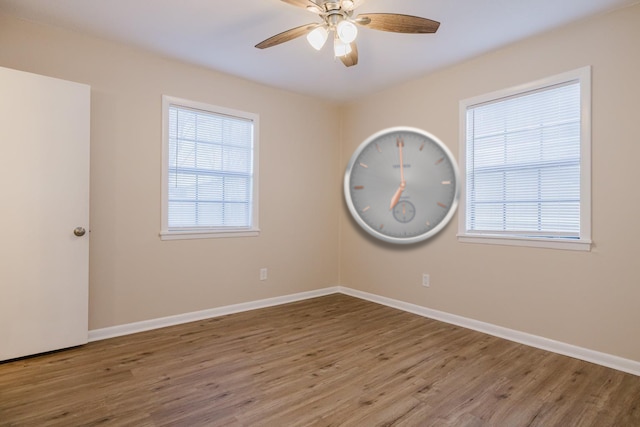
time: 7:00
